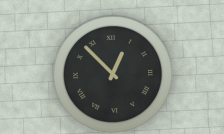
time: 12:53
